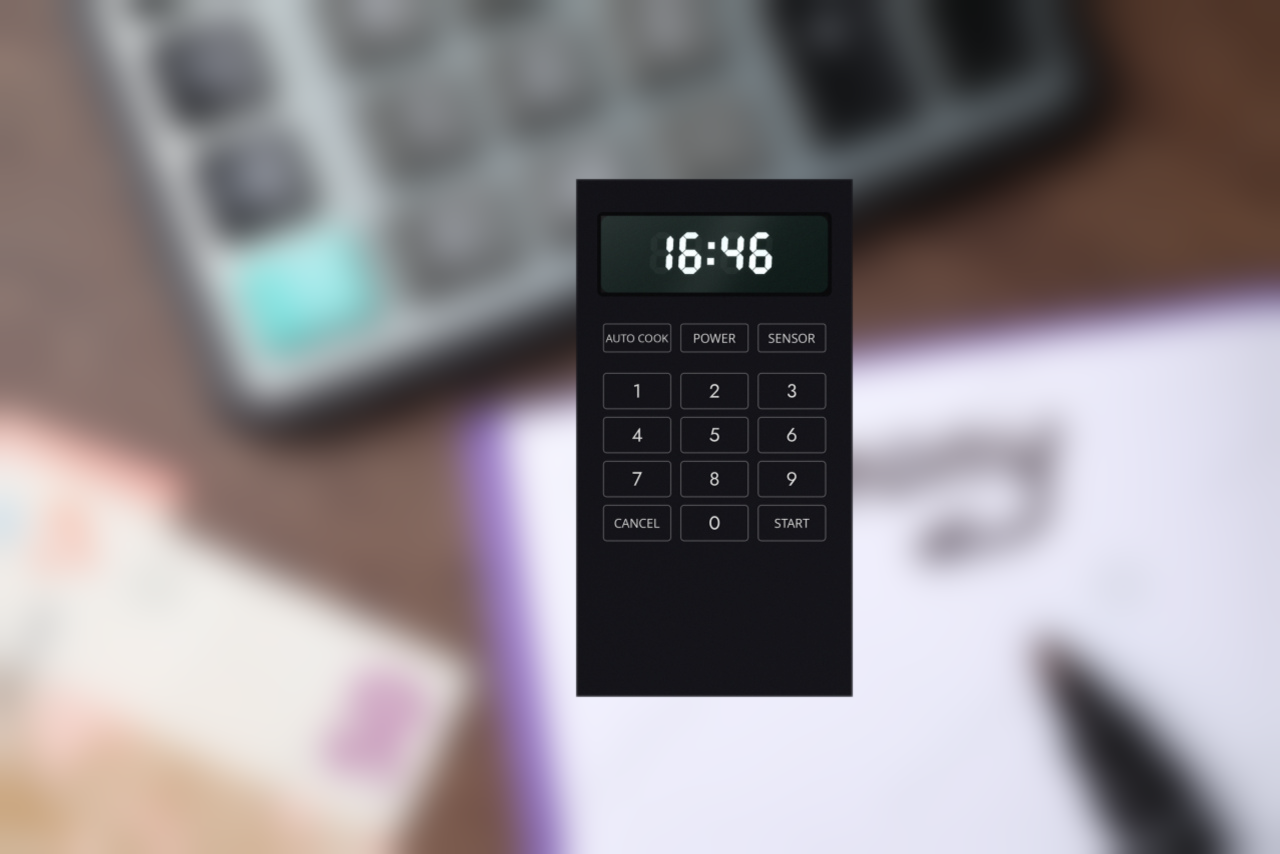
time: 16:46
